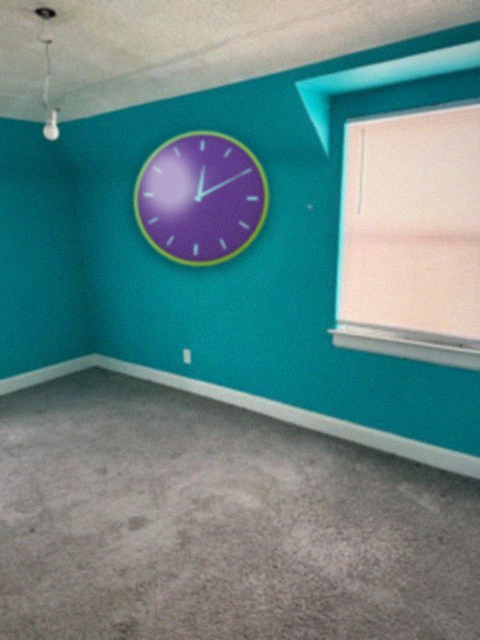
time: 12:10
